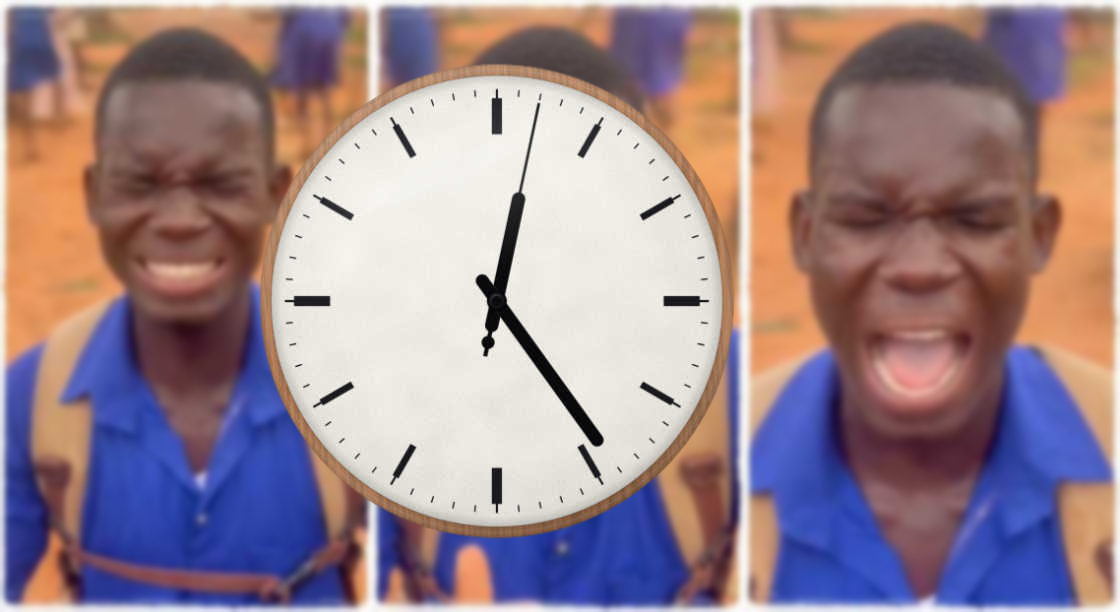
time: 12:24:02
